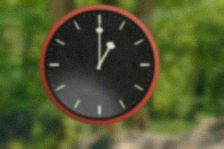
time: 1:00
